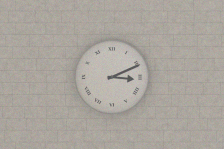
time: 3:11
